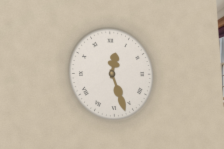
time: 12:27
